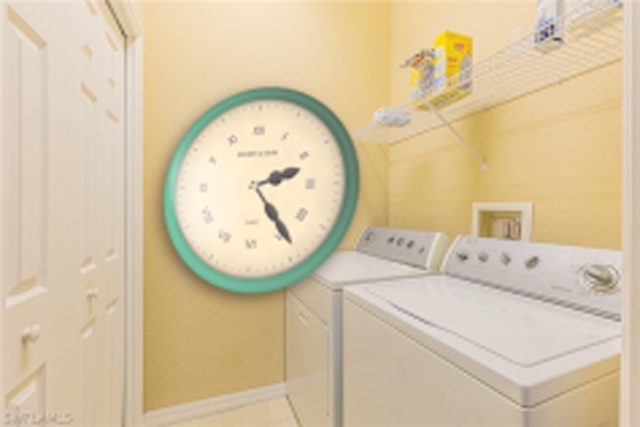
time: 2:24
